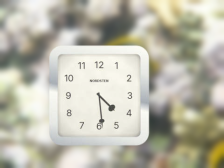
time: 4:29
